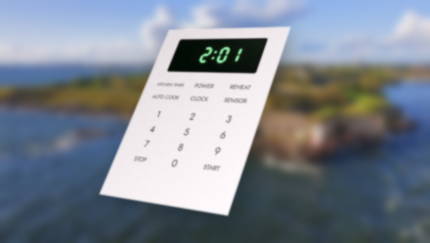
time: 2:01
